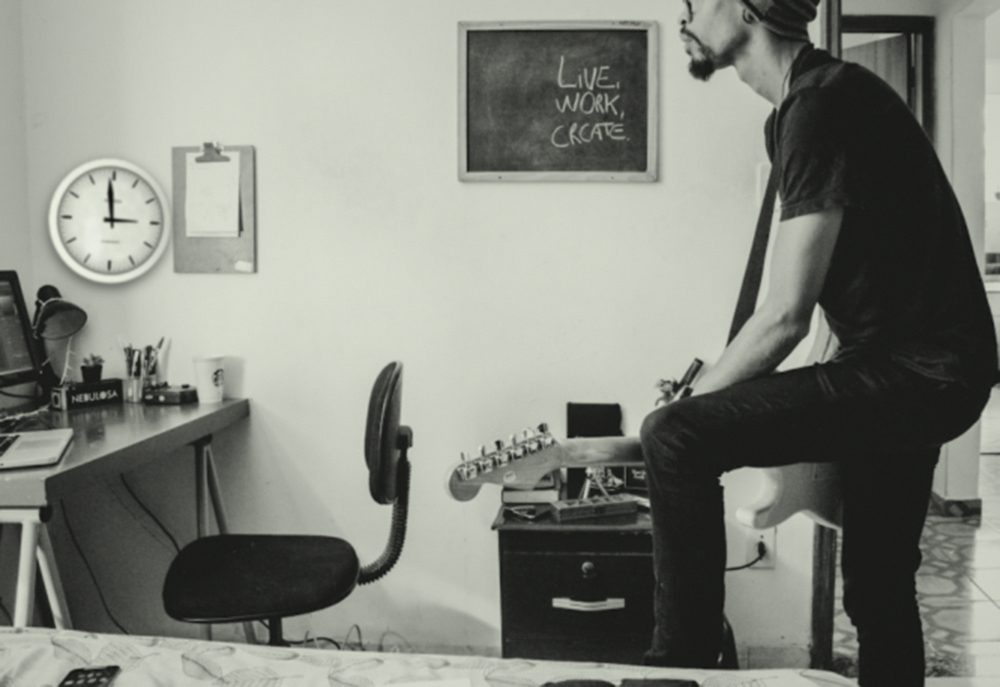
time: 2:59
